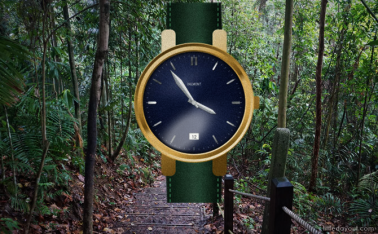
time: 3:54
